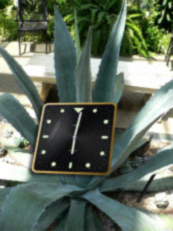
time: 6:01
